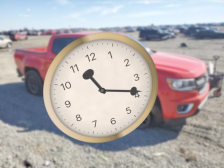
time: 11:19
